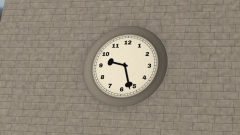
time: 9:27
